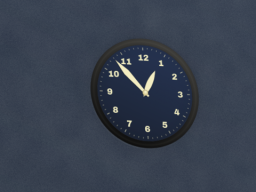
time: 12:53
